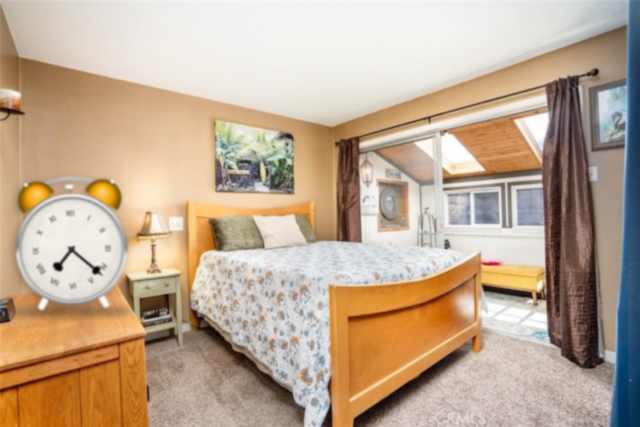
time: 7:22
